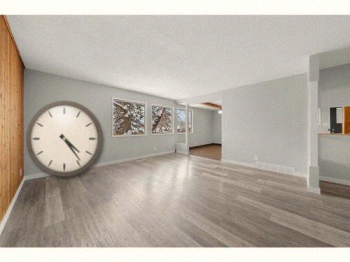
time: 4:24
